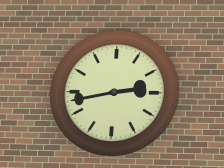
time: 2:43
